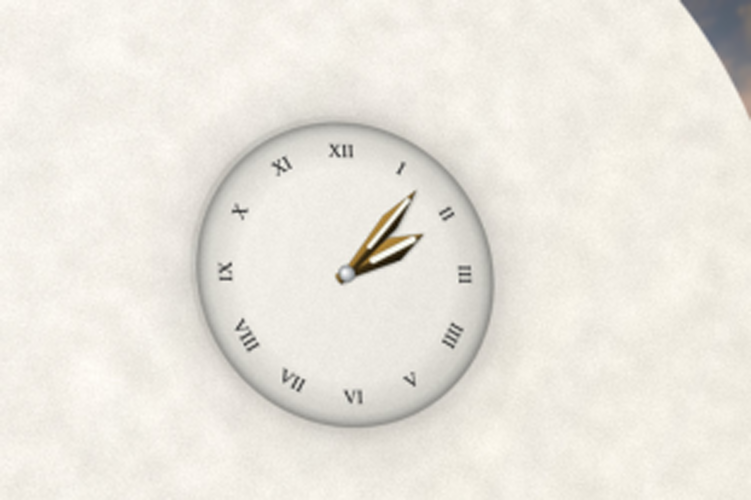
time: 2:07
